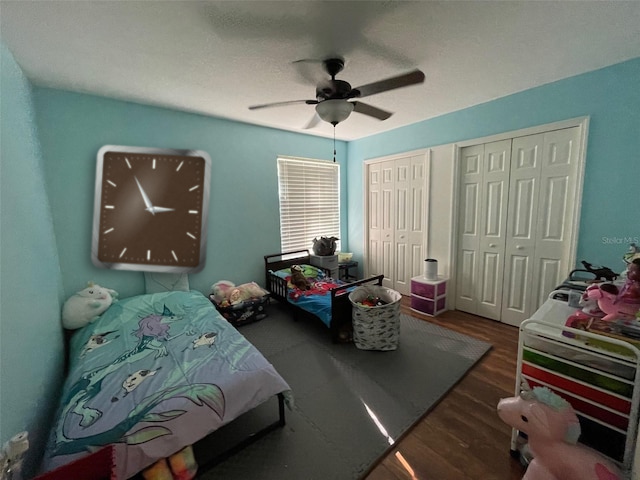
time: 2:55
